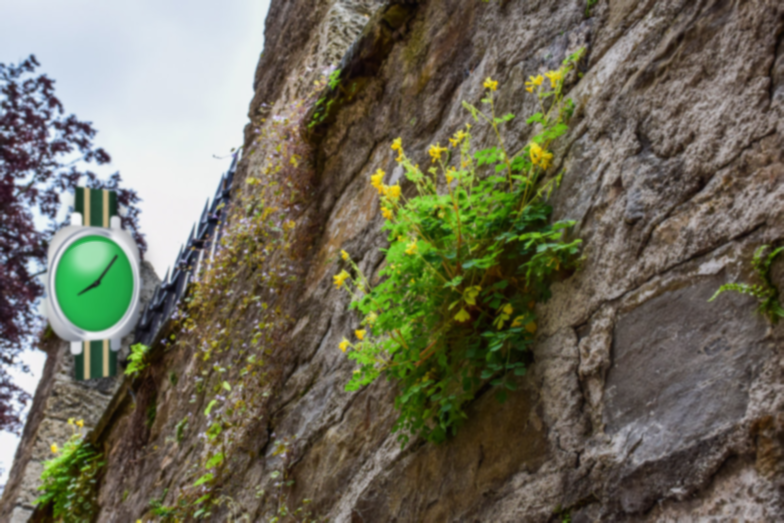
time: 8:07
